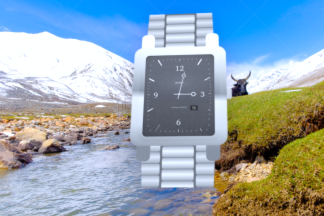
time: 3:02
